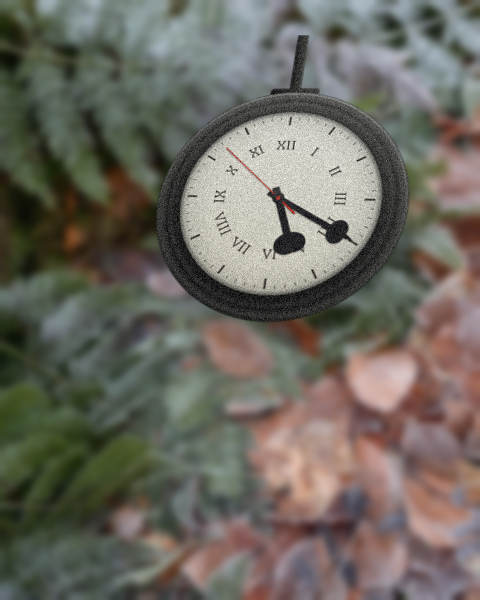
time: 5:19:52
